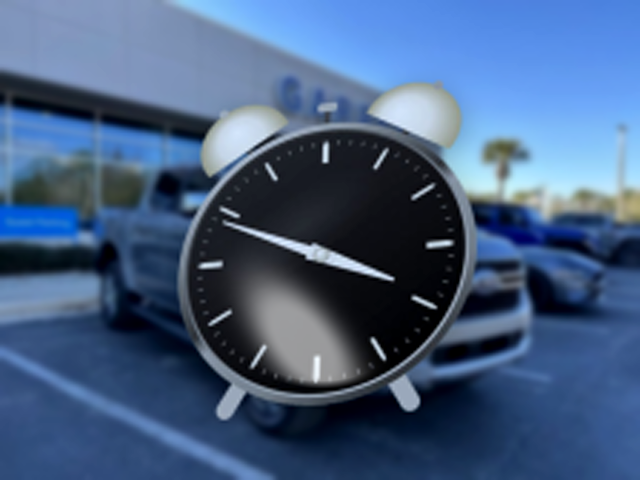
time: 3:49
